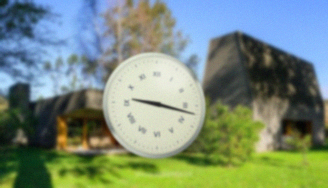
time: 9:17
